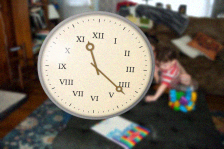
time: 11:22
